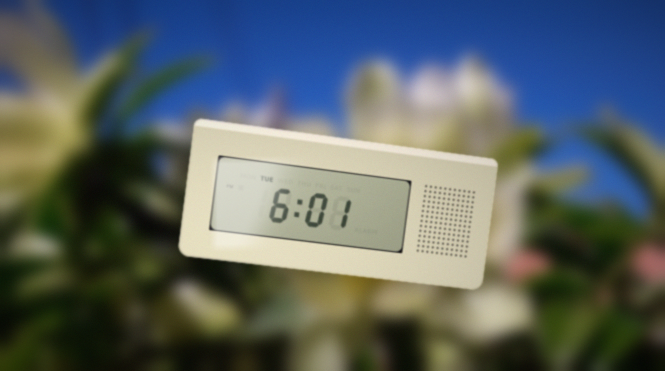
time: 6:01
